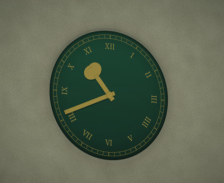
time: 10:41
